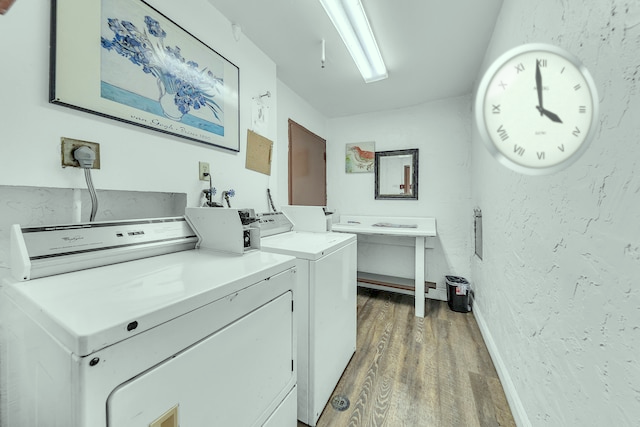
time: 3:59
